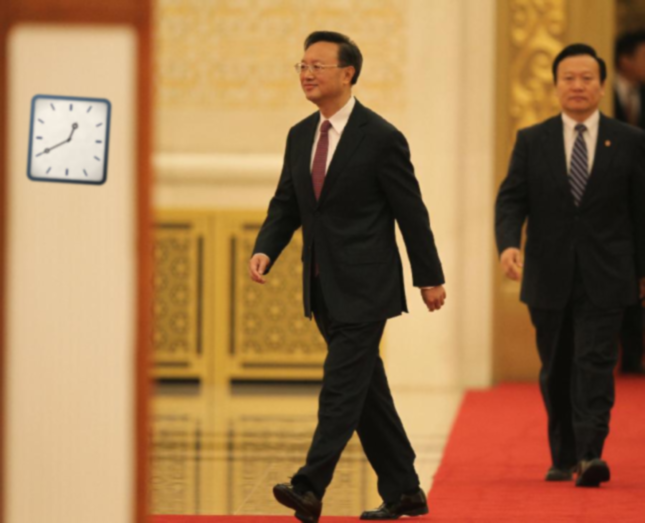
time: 12:40
